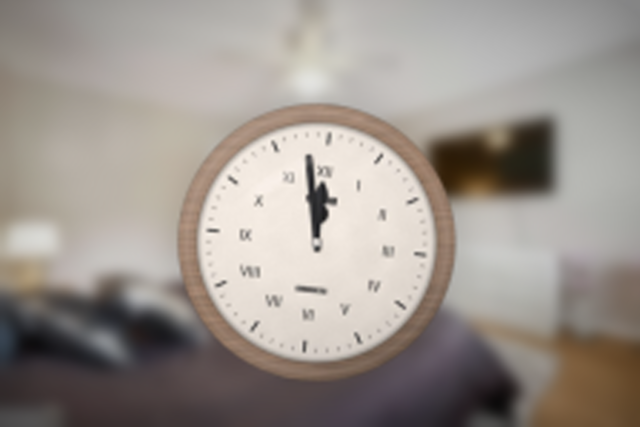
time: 11:58
